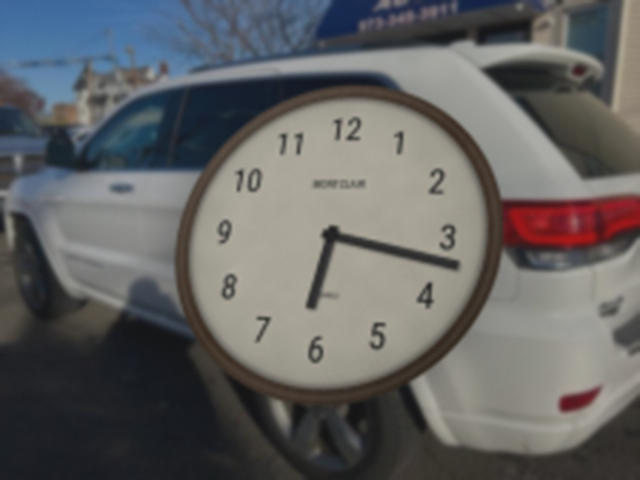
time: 6:17
